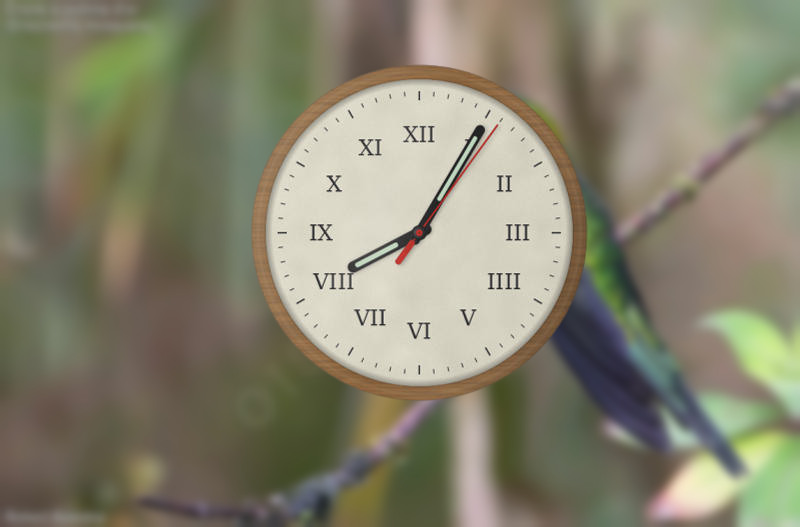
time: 8:05:06
